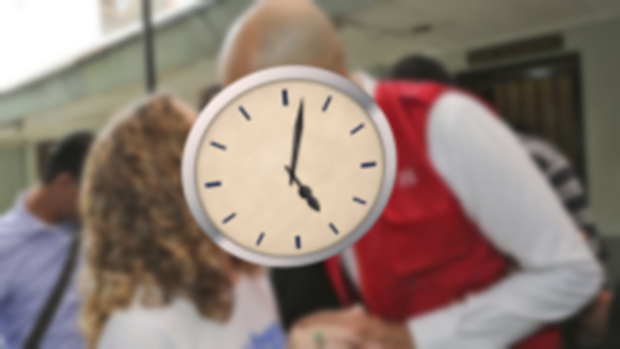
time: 5:02
